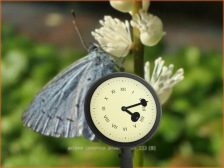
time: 4:12
